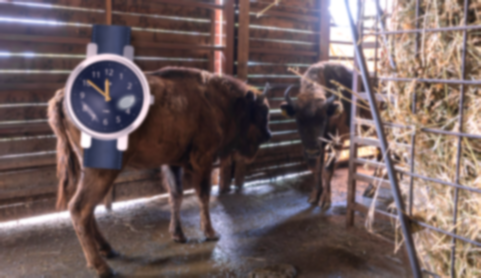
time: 11:51
